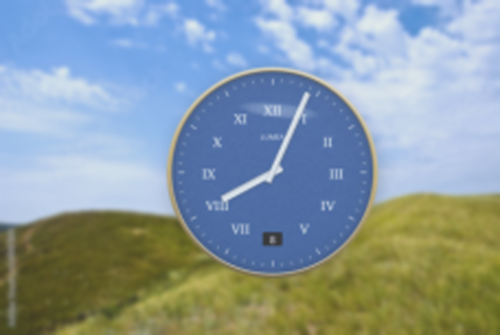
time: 8:04
